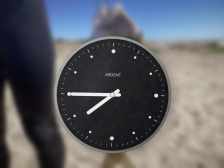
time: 7:45
